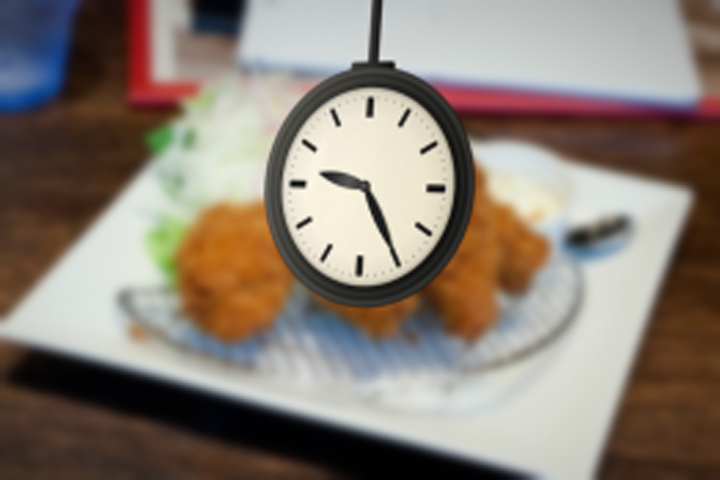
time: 9:25
